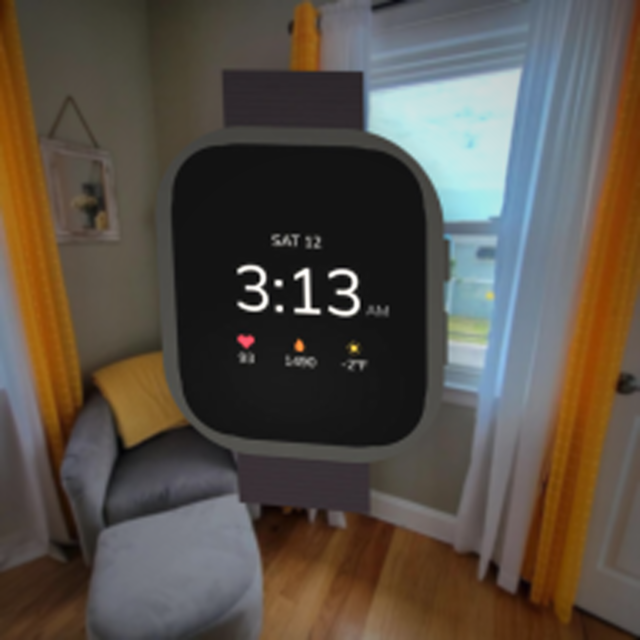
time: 3:13
